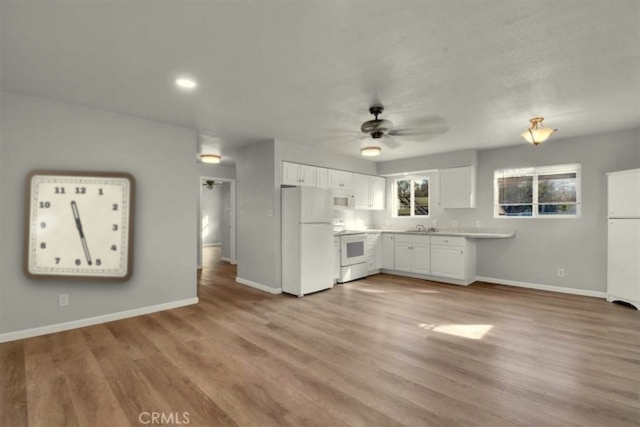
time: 11:27
